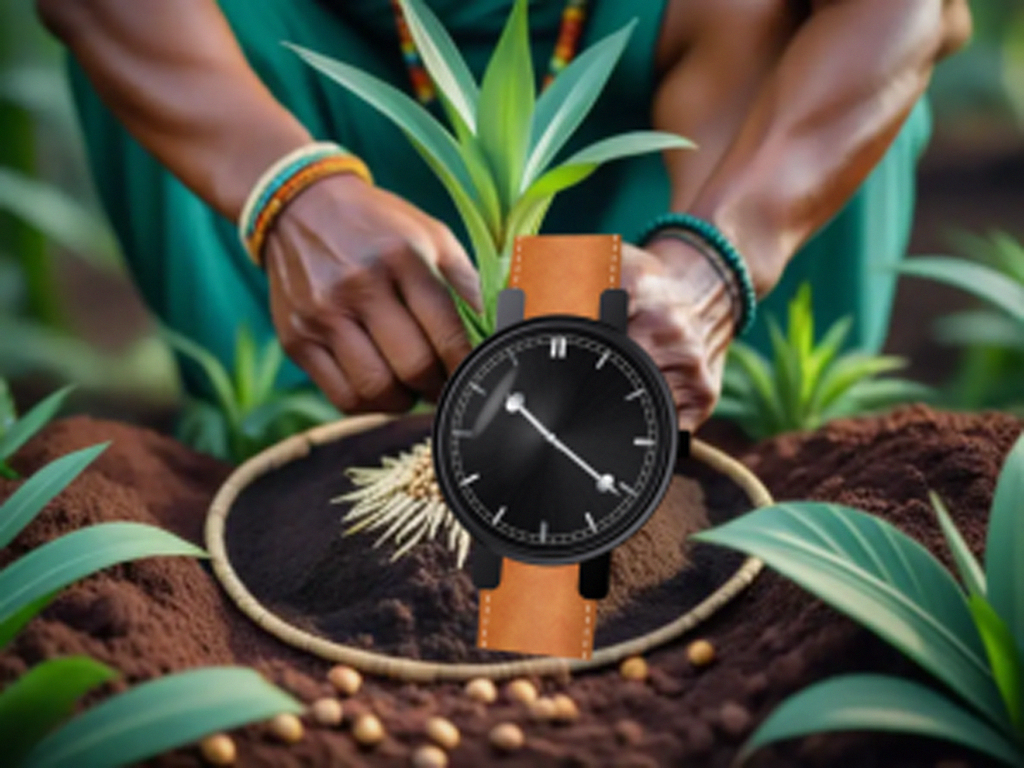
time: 10:21
